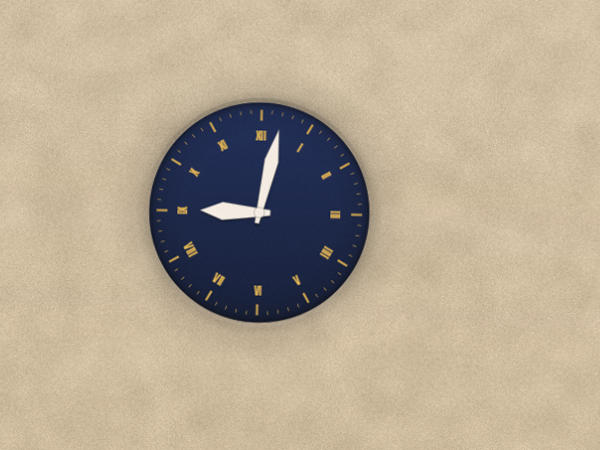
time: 9:02
